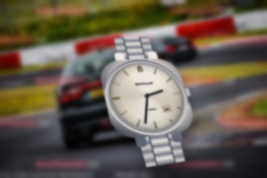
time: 2:33
